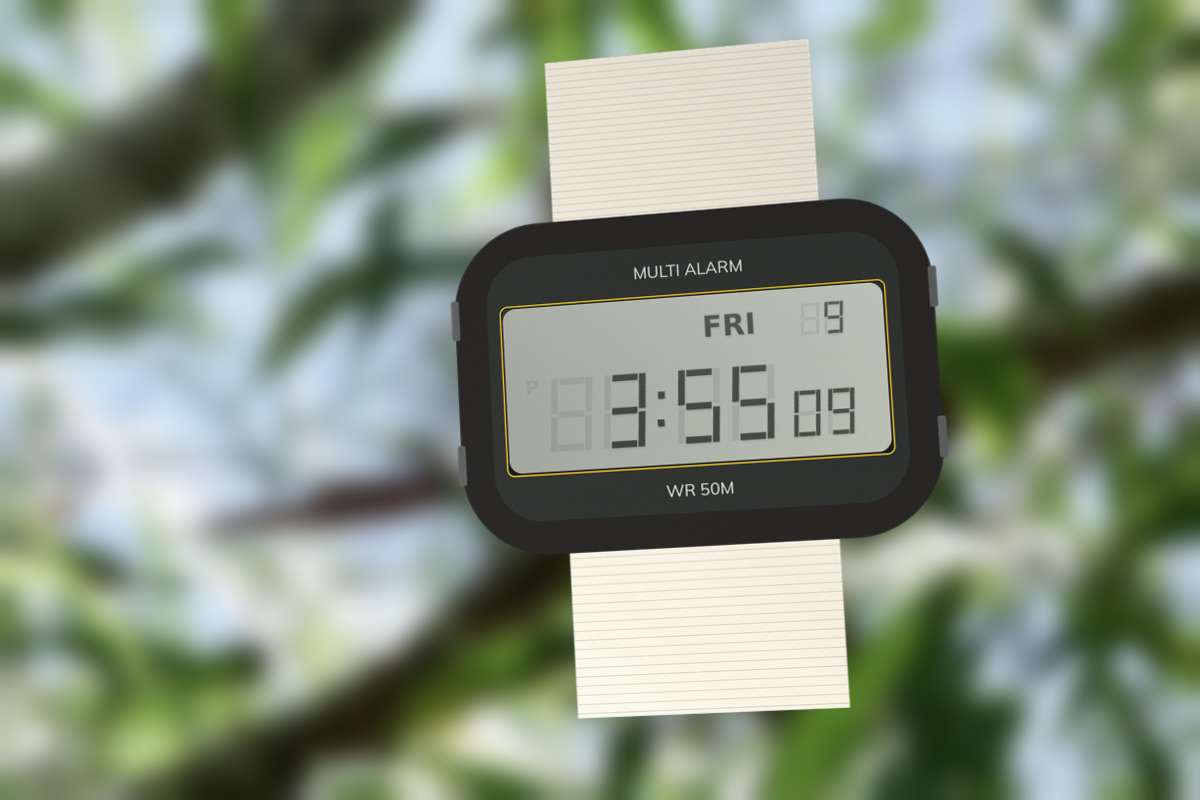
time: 3:55:09
